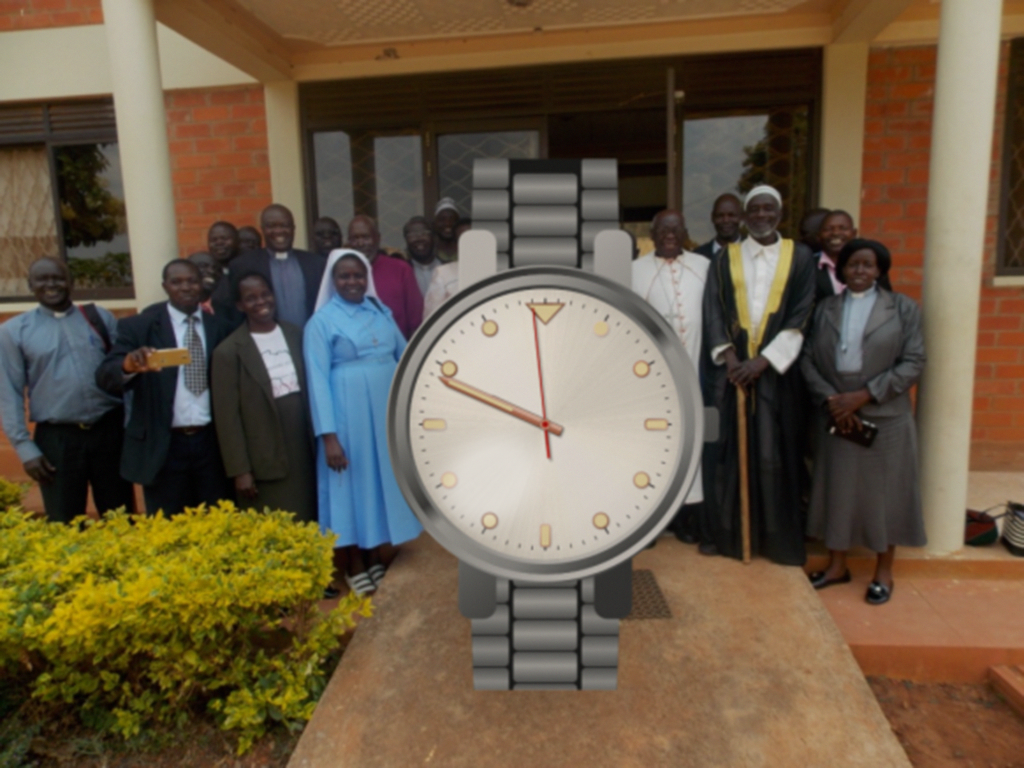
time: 9:48:59
